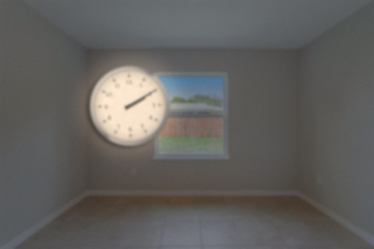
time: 2:10
